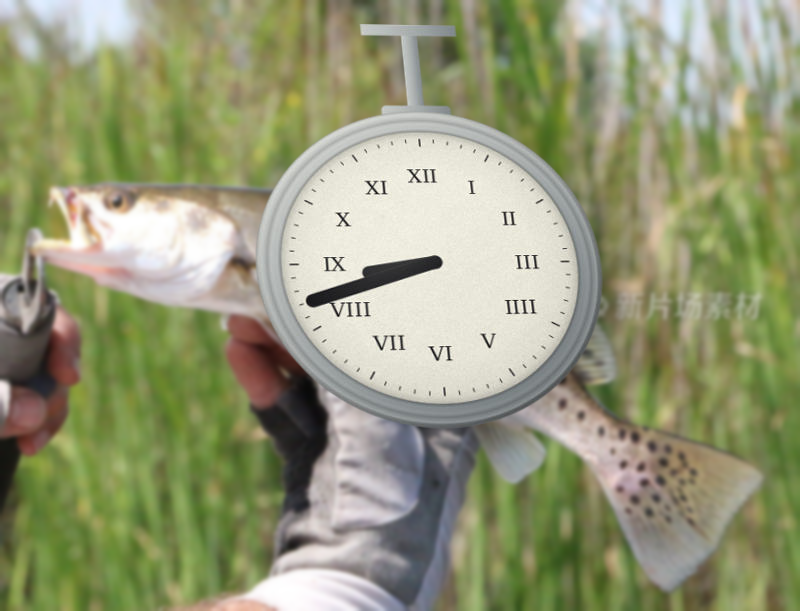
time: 8:42
